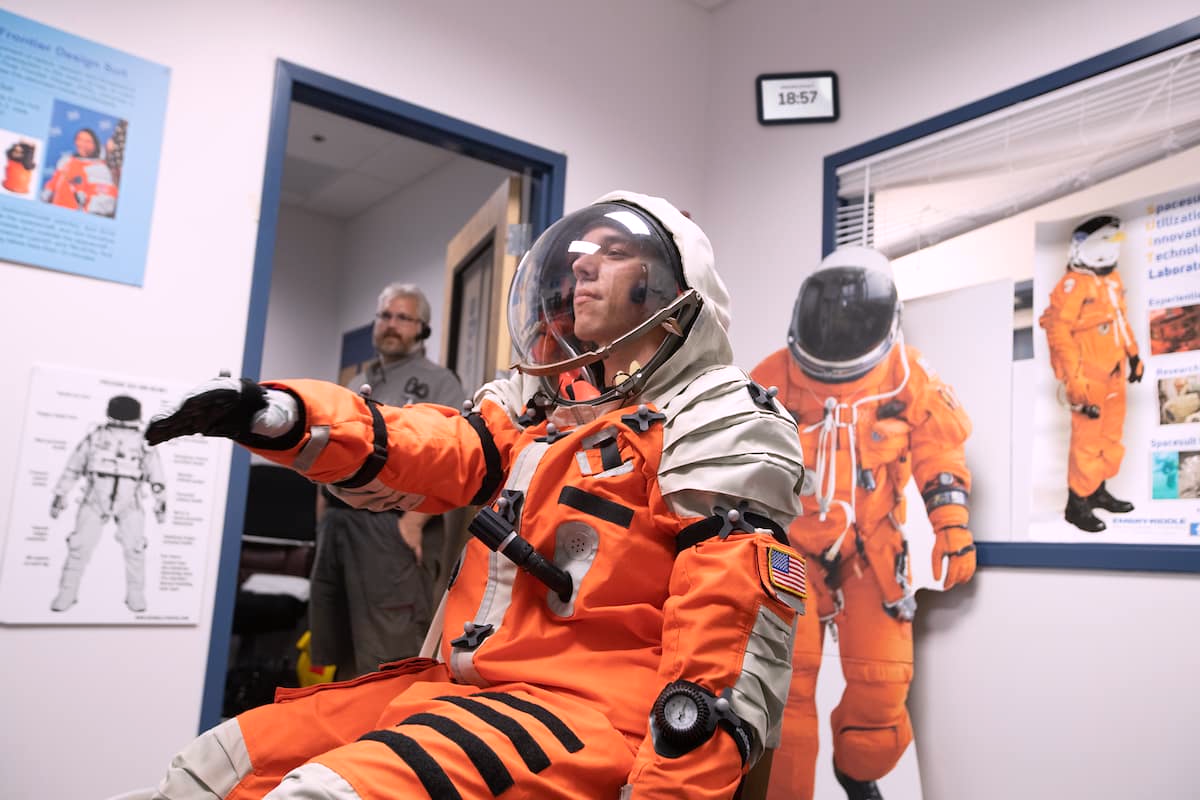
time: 18:57
